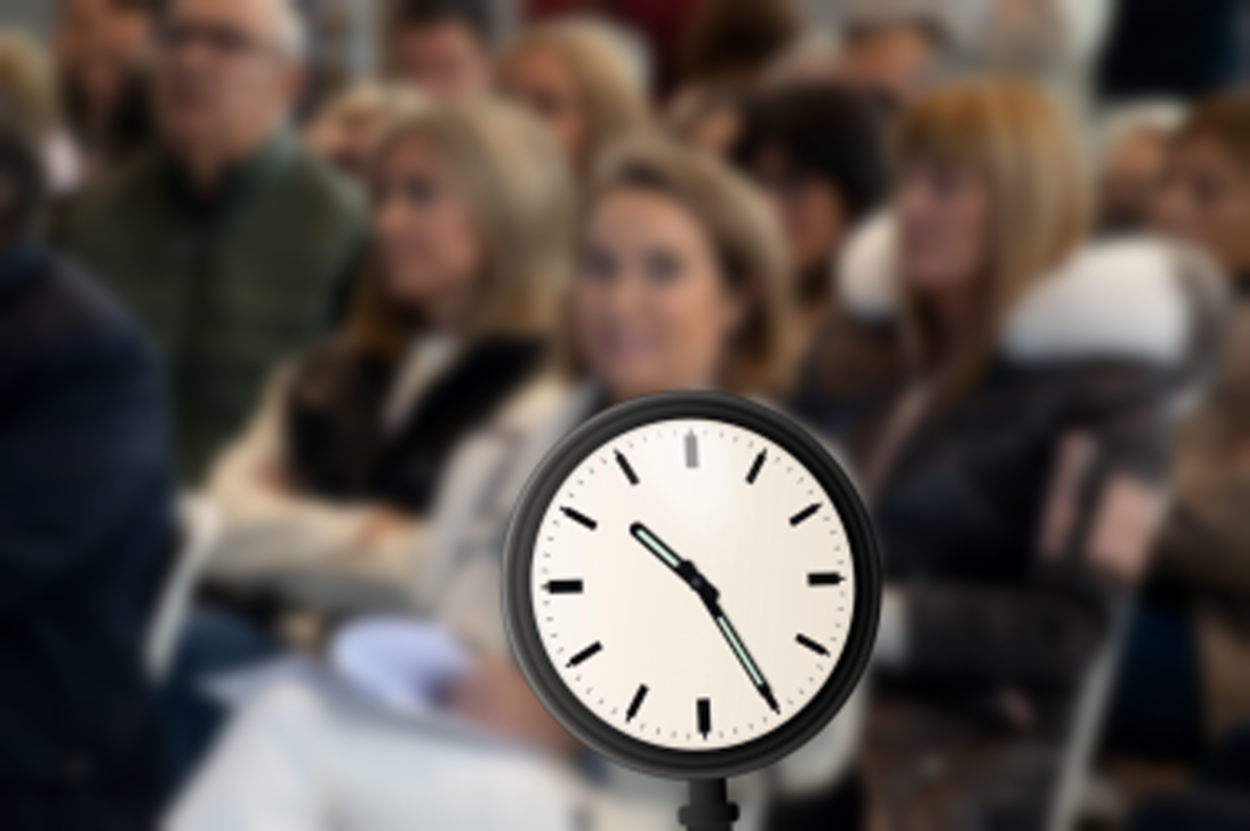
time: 10:25
